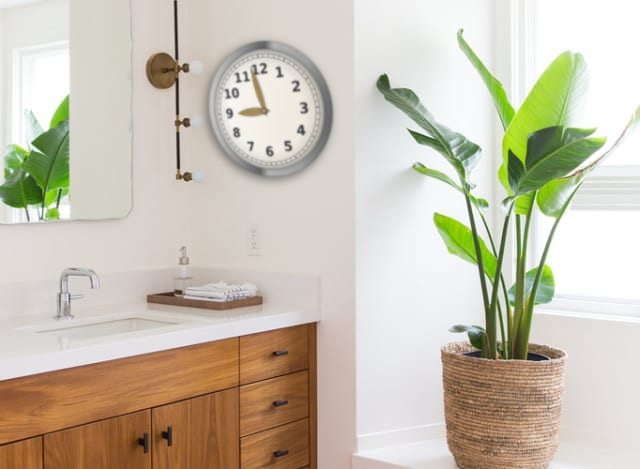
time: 8:58
